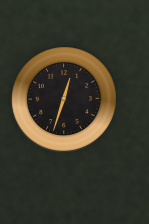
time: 12:33
